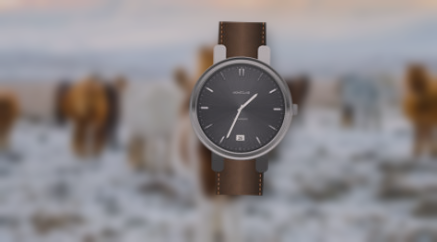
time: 1:34
